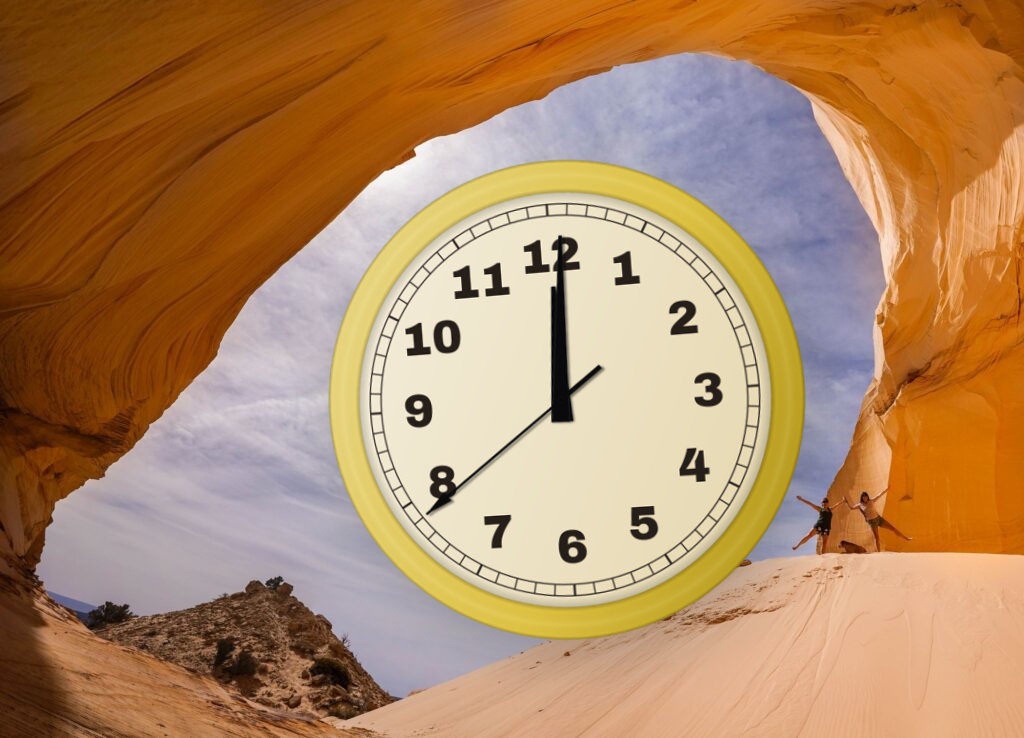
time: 12:00:39
